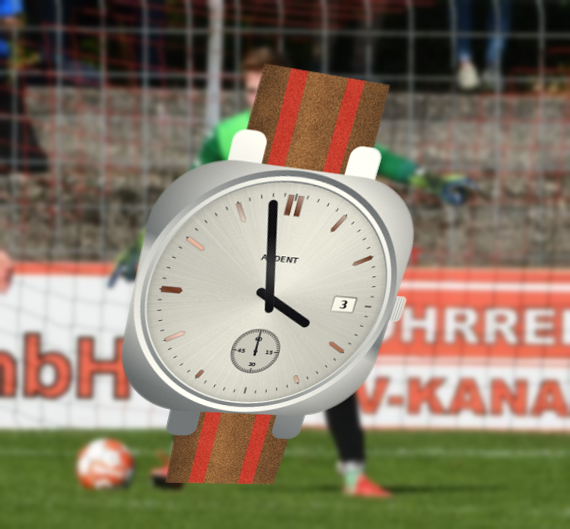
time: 3:58
